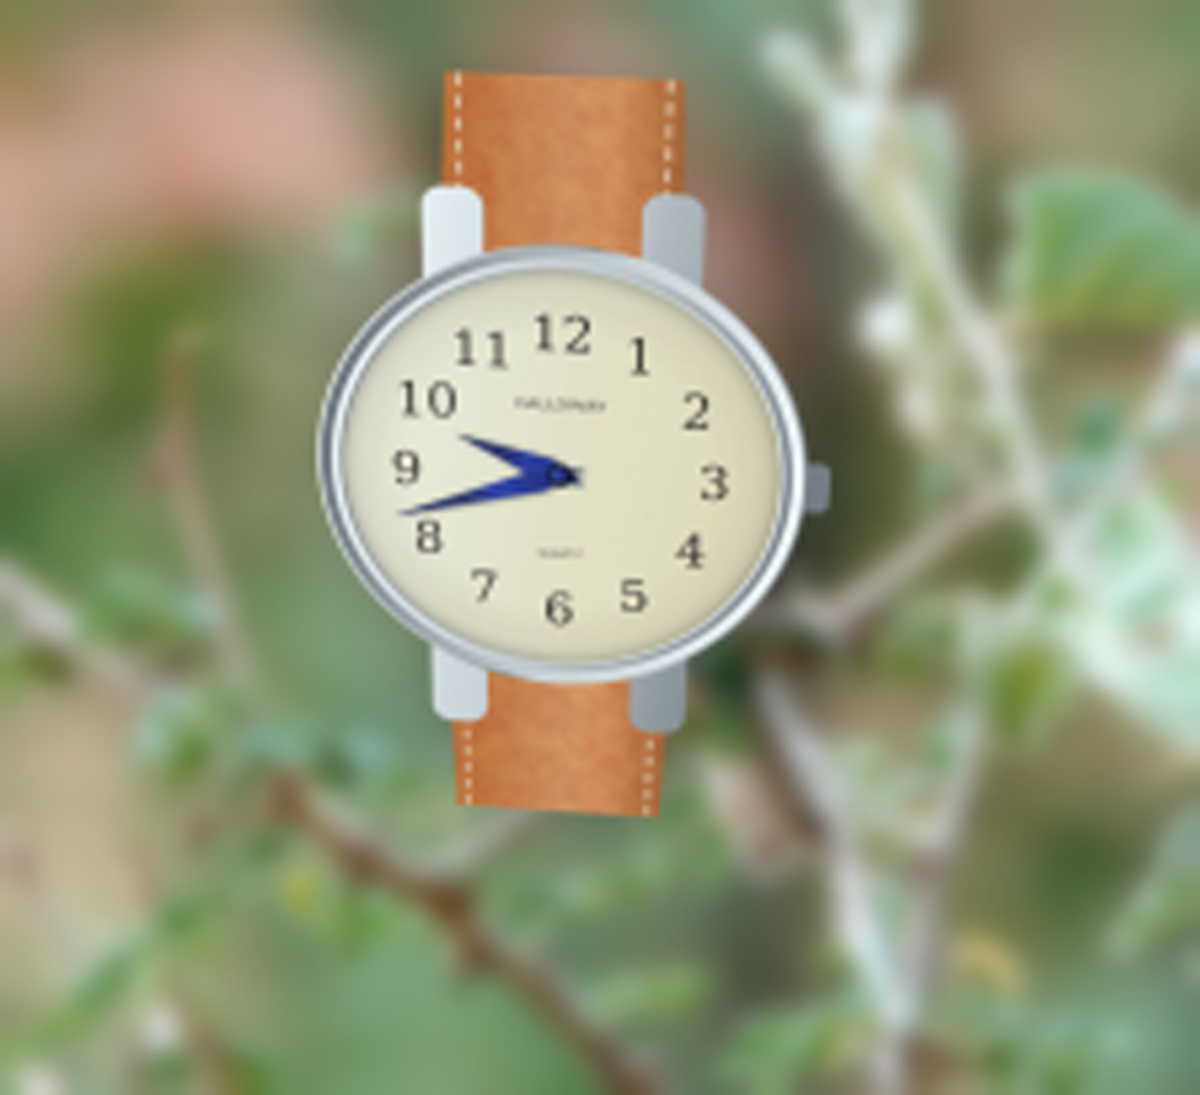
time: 9:42
